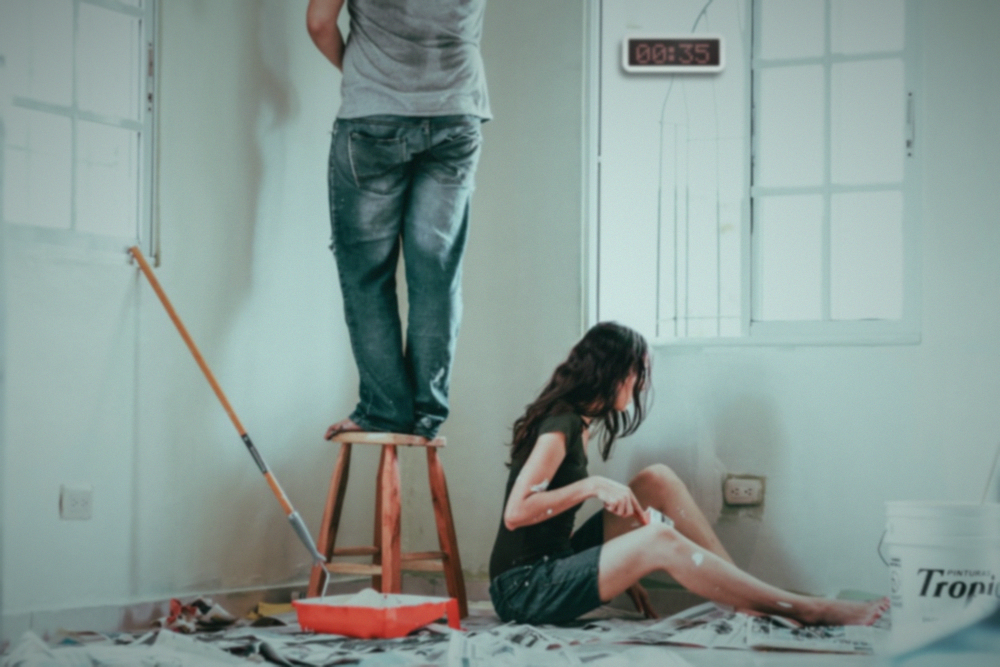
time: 0:35
